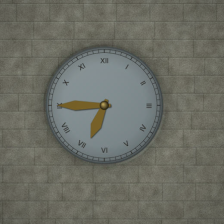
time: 6:45
